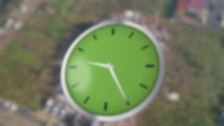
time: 9:25
